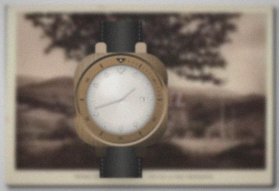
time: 1:42
